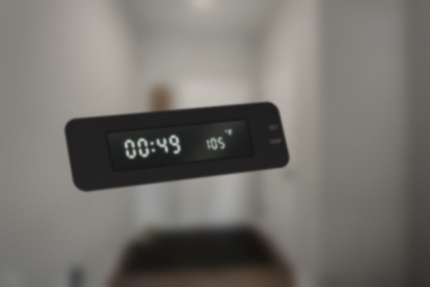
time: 0:49
